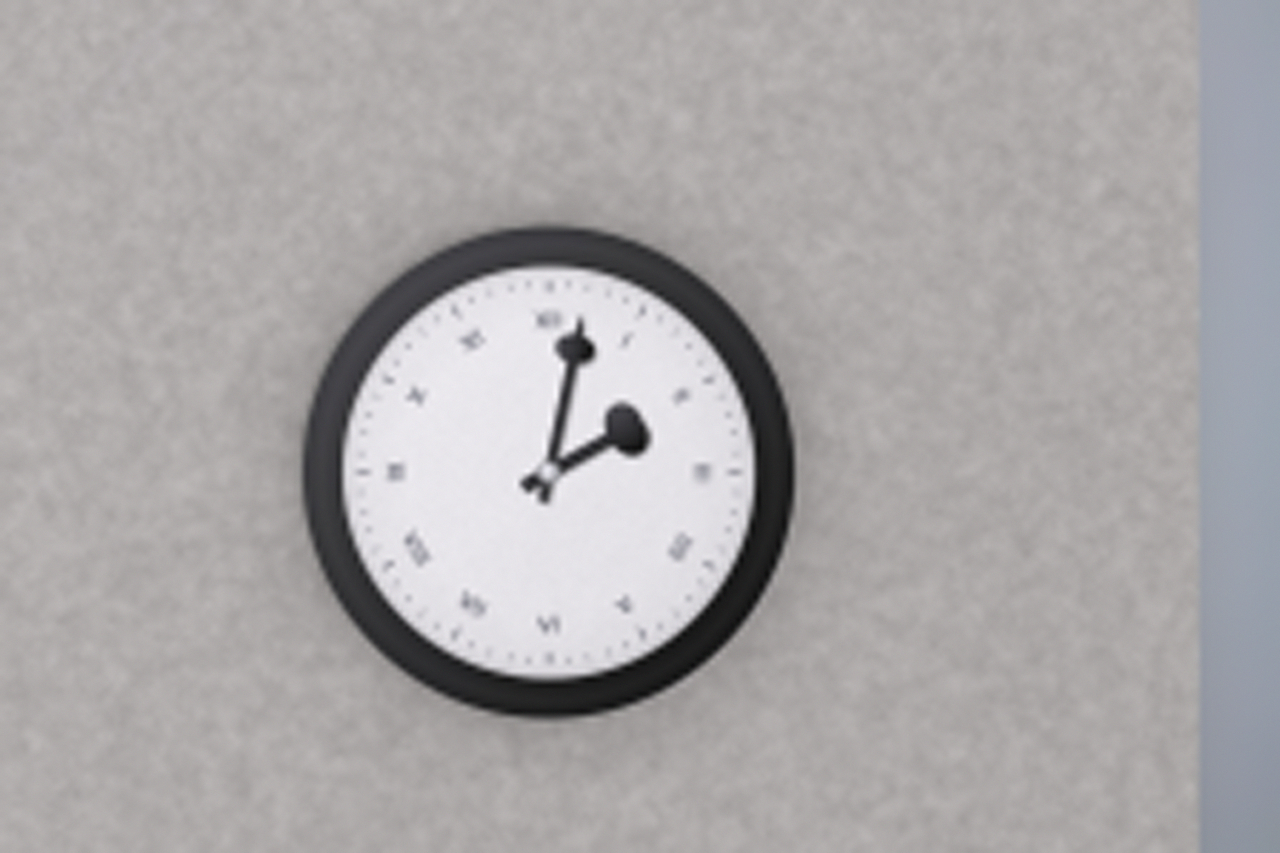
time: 2:02
